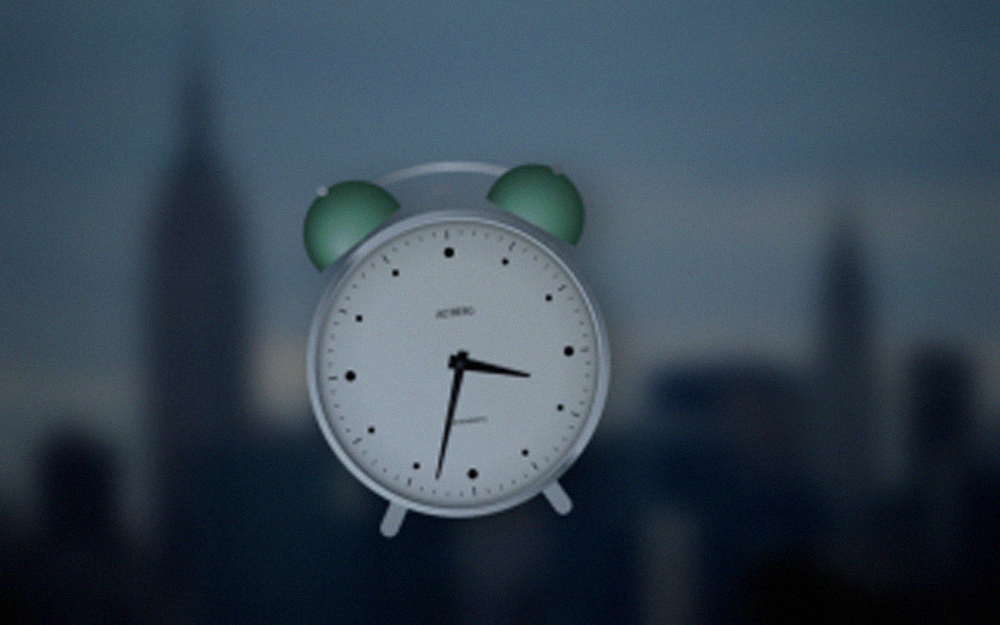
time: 3:33
